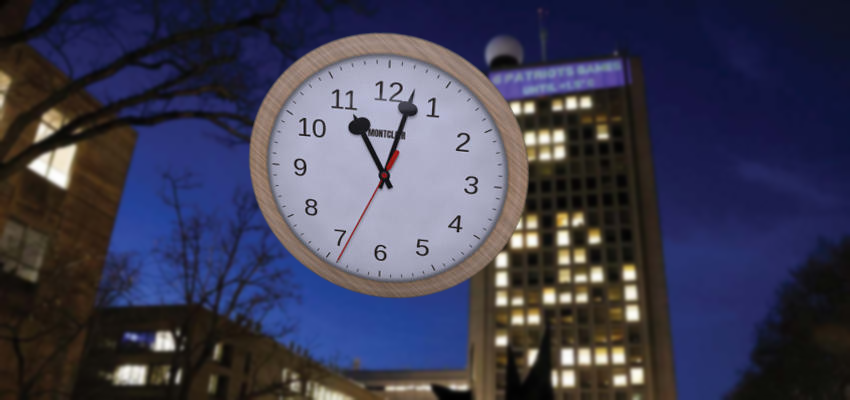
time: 11:02:34
